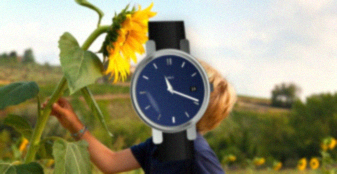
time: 11:19
